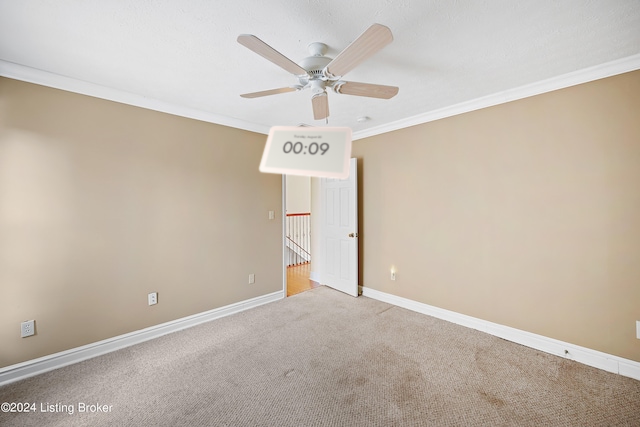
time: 0:09
